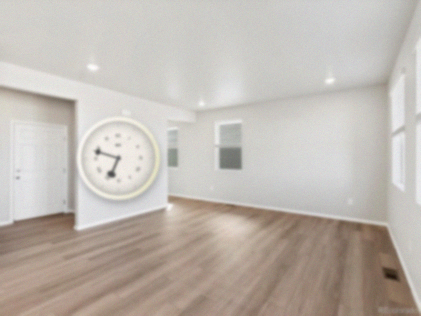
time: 6:48
